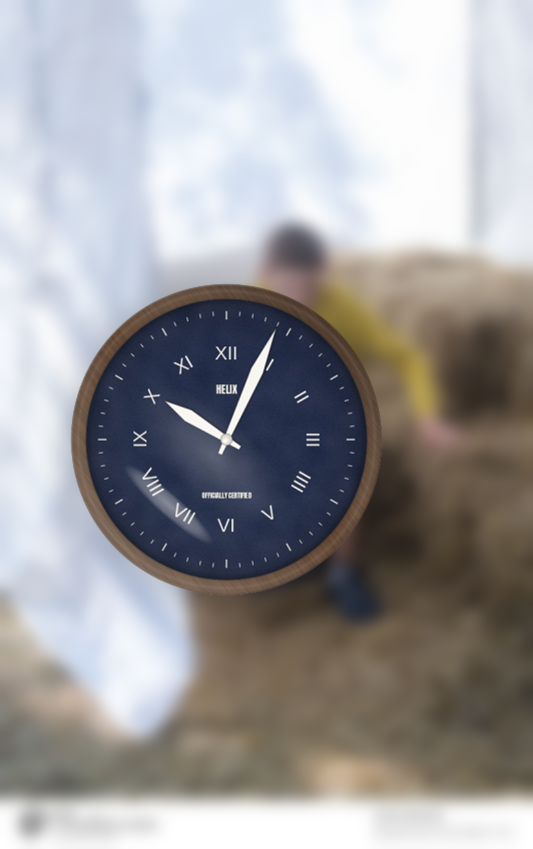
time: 10:04
